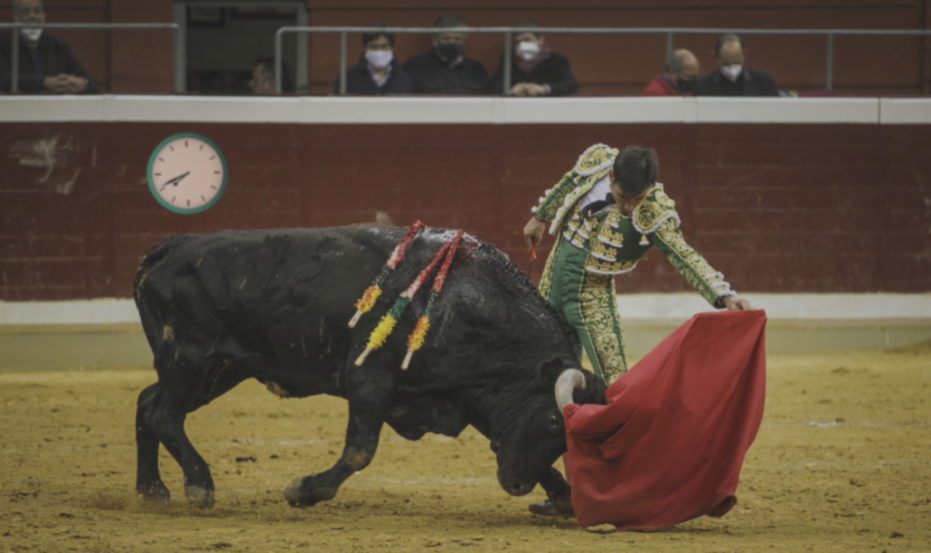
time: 7:41
